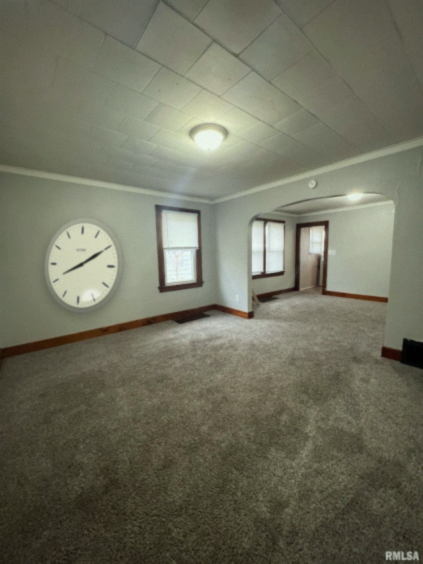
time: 8:10
